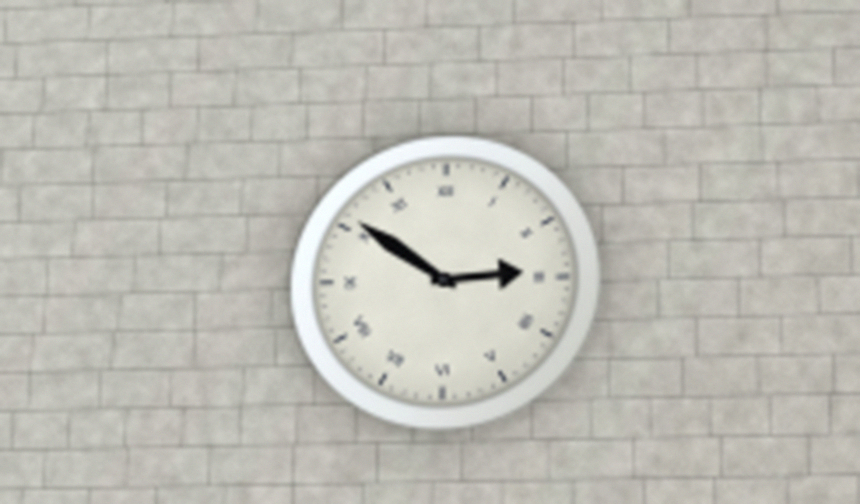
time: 2:51
